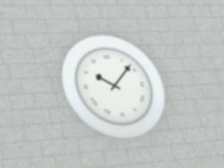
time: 10:08
